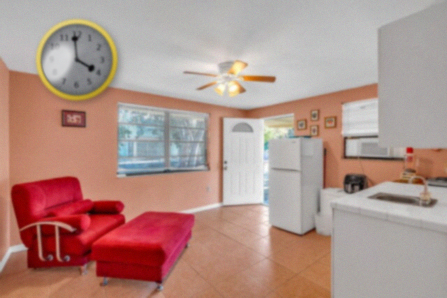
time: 3:59
